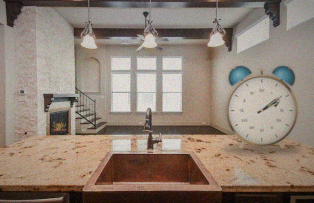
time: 2:09
